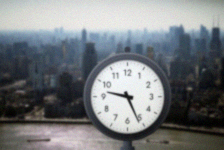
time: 9:26
